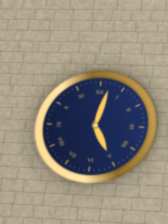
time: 5:02
